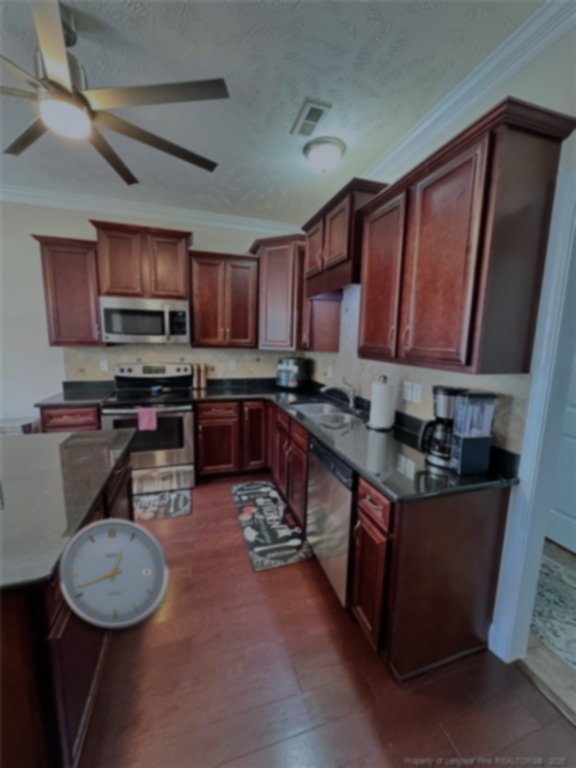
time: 12:42
